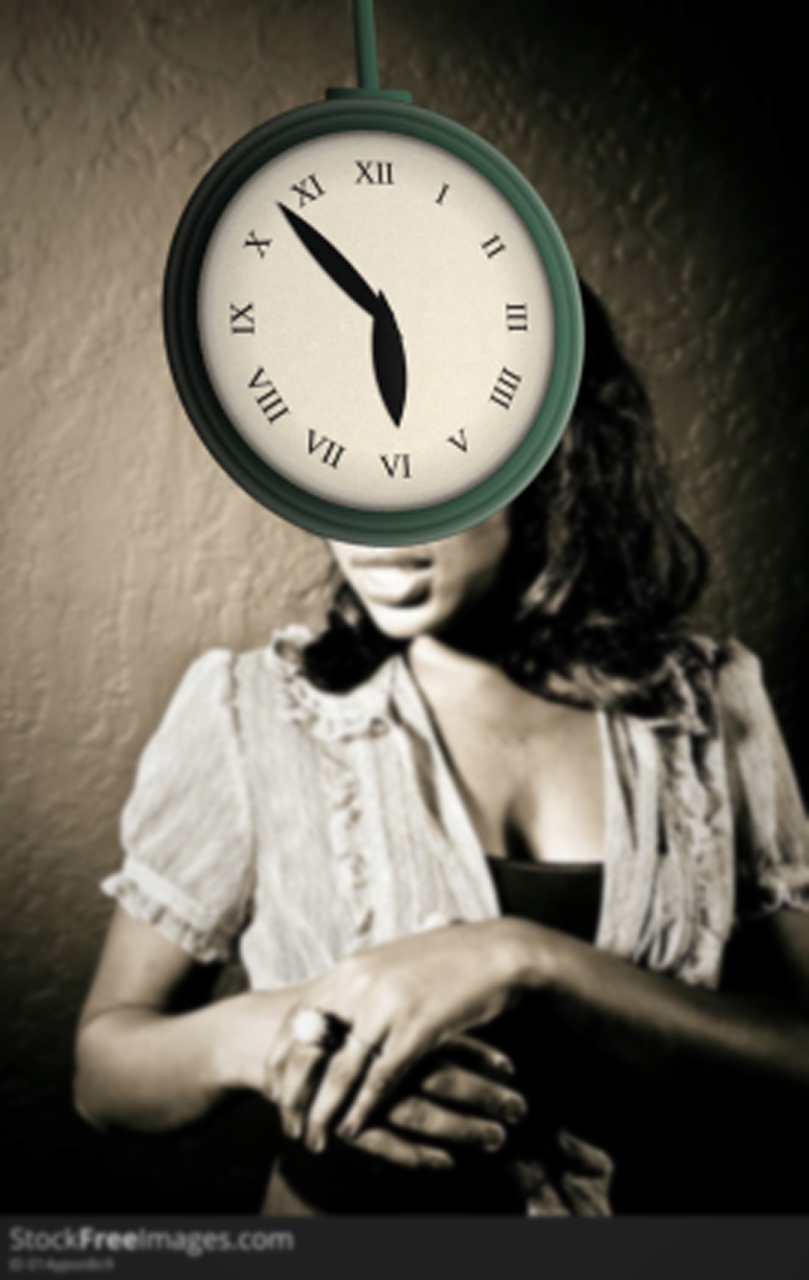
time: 5:53
